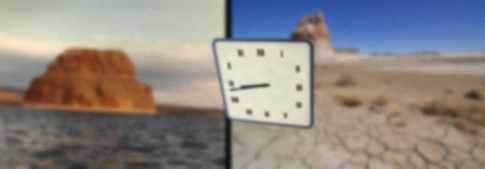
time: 8:43
